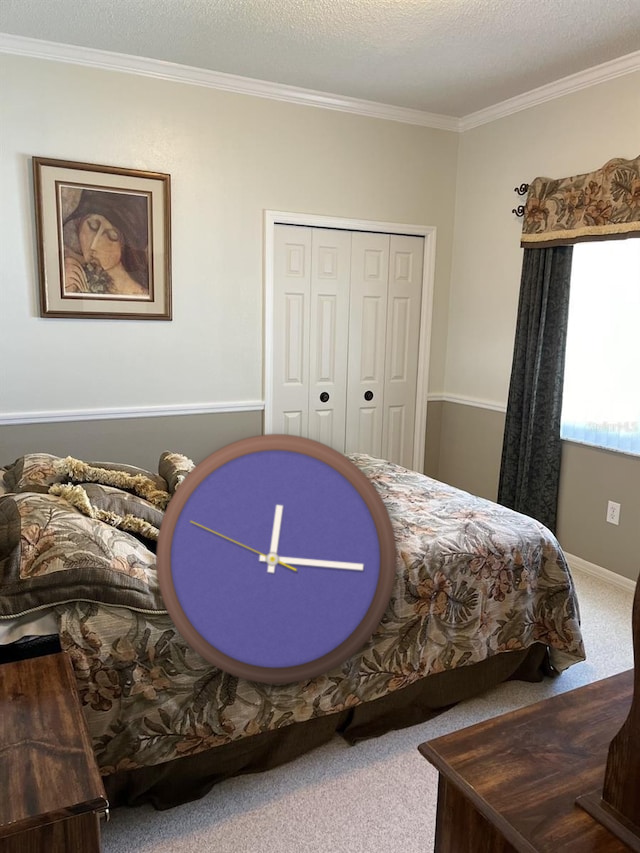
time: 12:15:49
